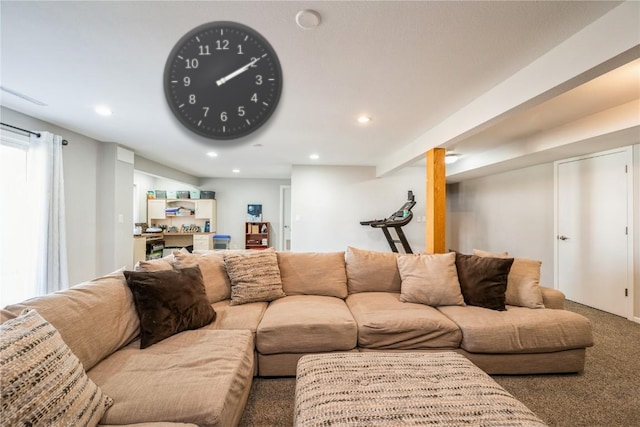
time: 2:10
